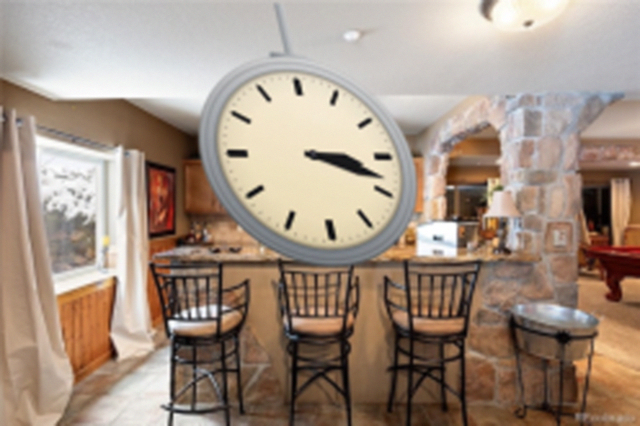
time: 3:18
